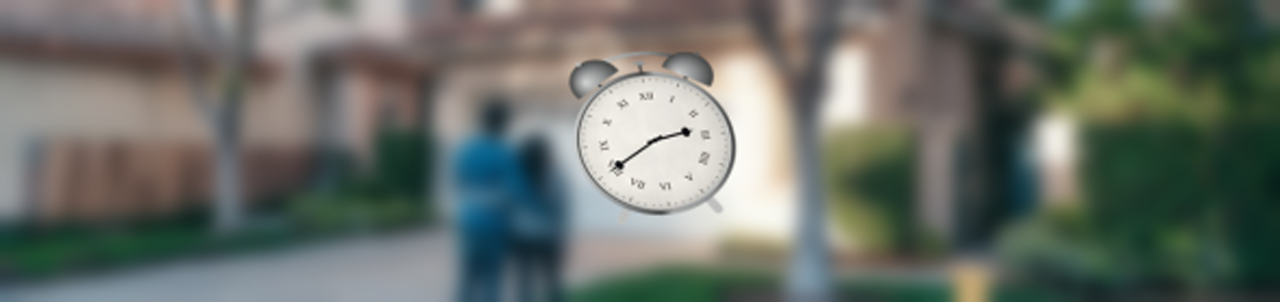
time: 2:40
